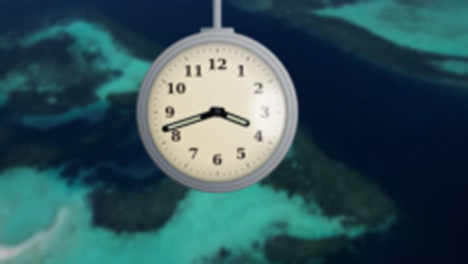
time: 3:42
